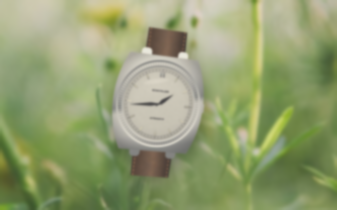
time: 1:44
